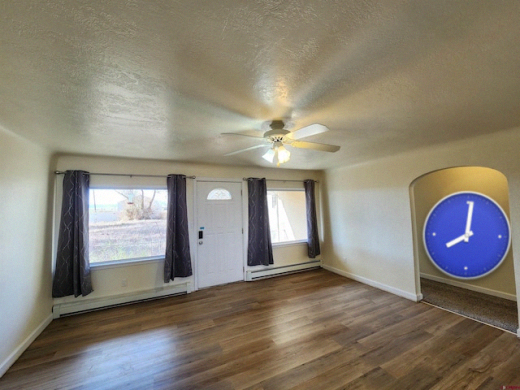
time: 8:01
